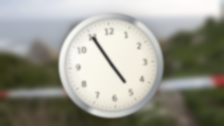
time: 4:55
